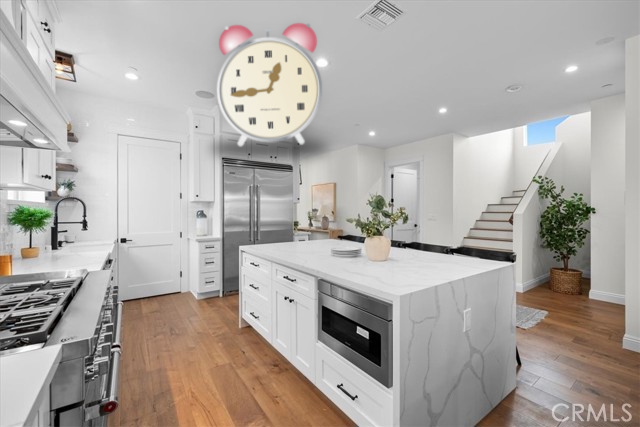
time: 12:44
